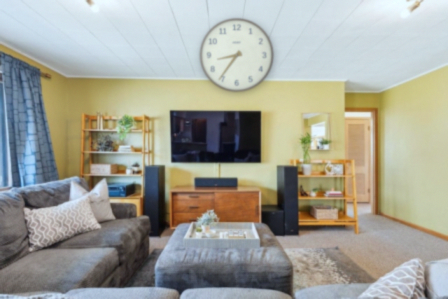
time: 8:36
